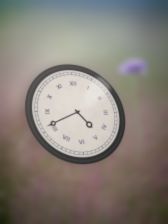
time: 4:41
